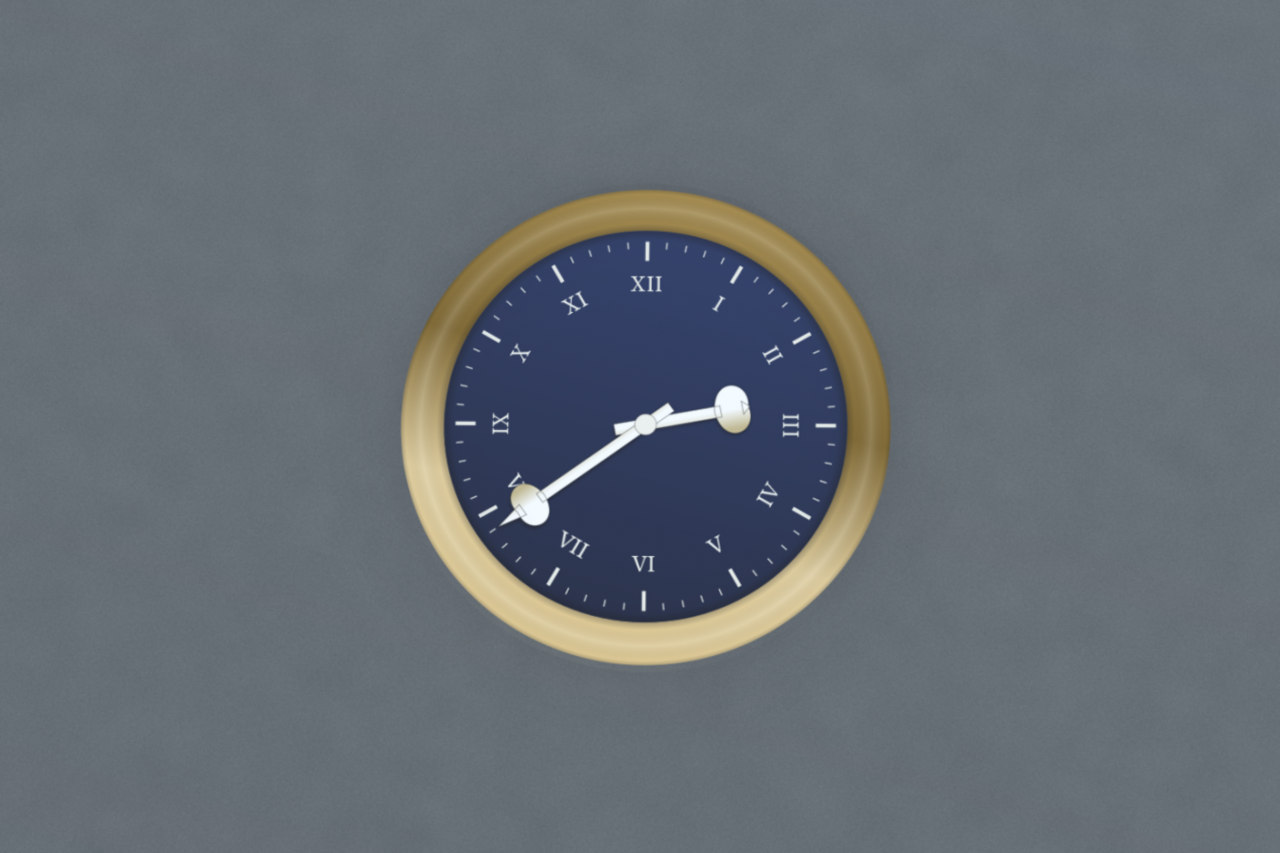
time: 2:39
